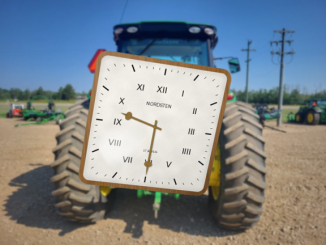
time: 9:30
